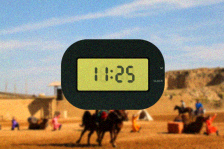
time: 11:25
